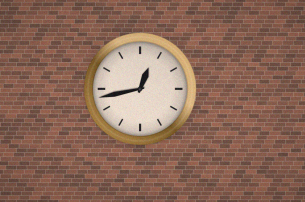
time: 12:43
